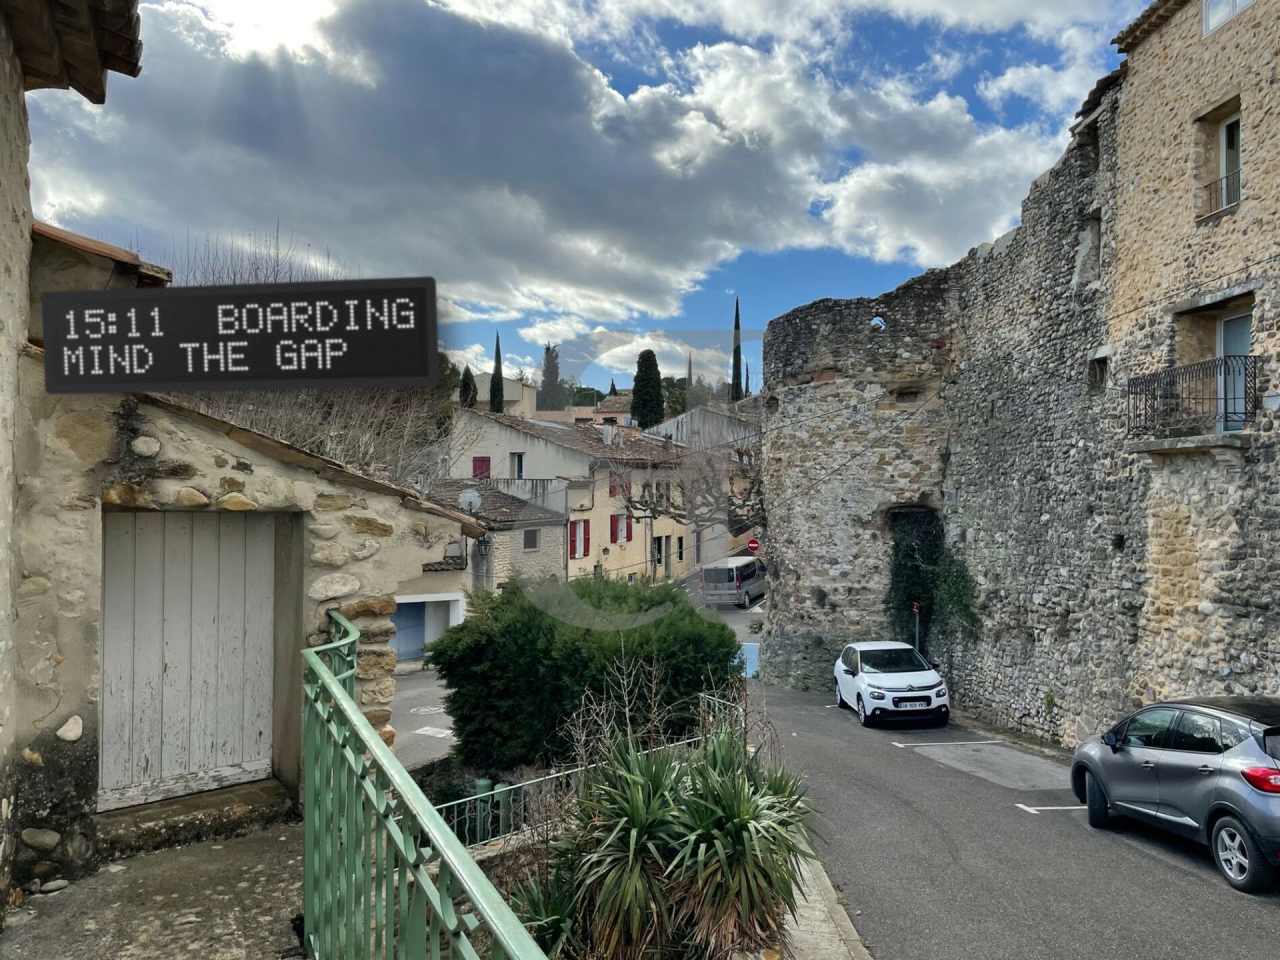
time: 15:11
